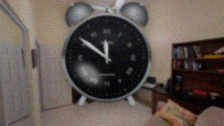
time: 11:51
